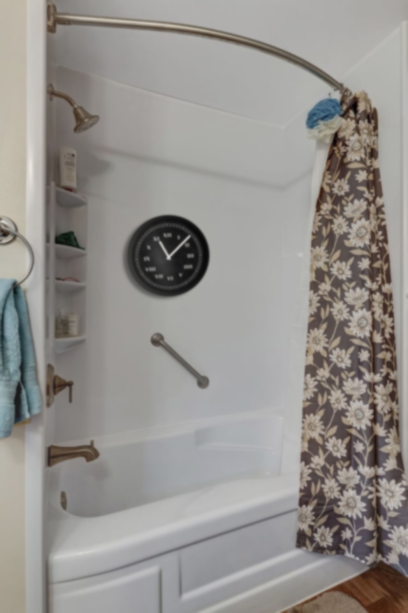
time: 11:08
